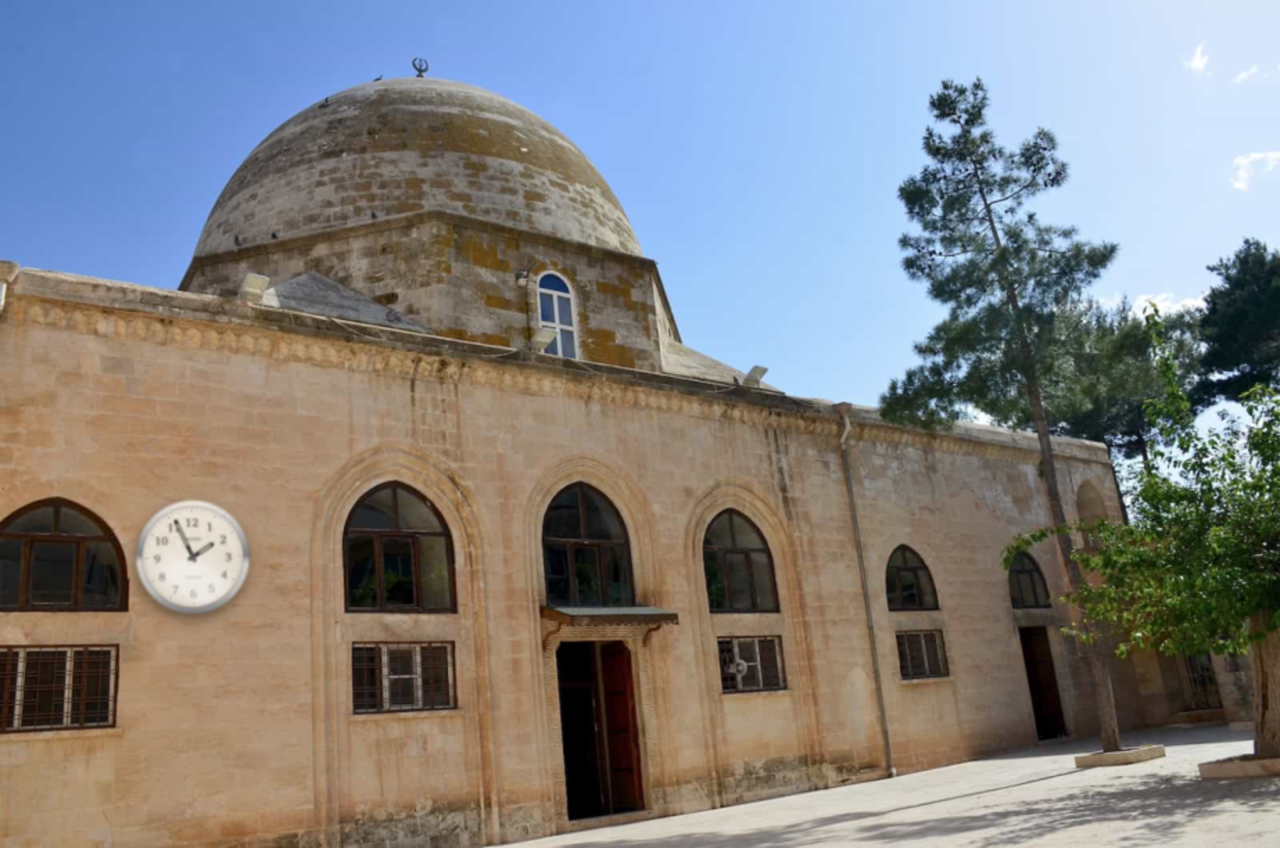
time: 1:56
